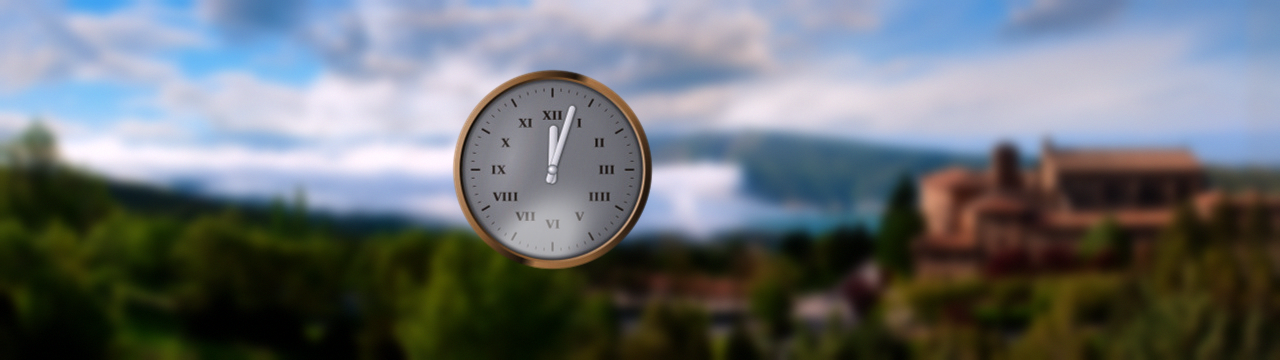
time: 12:03
